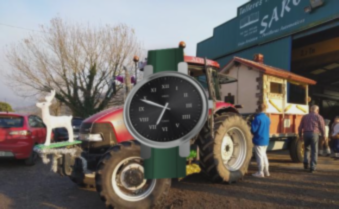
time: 6:49
